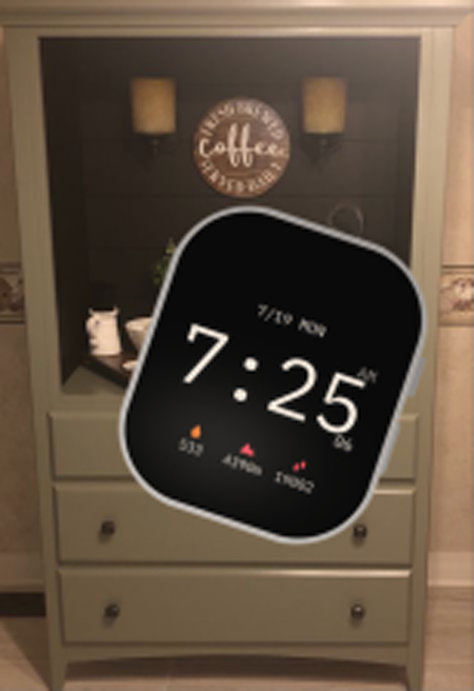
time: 7:25
